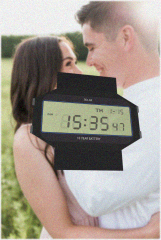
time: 15:35:47
